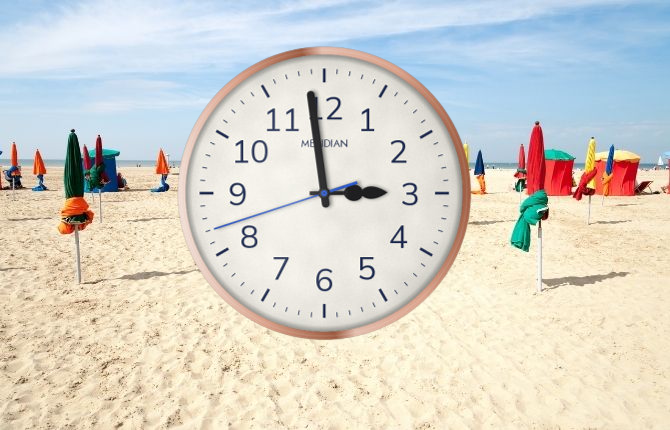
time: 2:58:42
